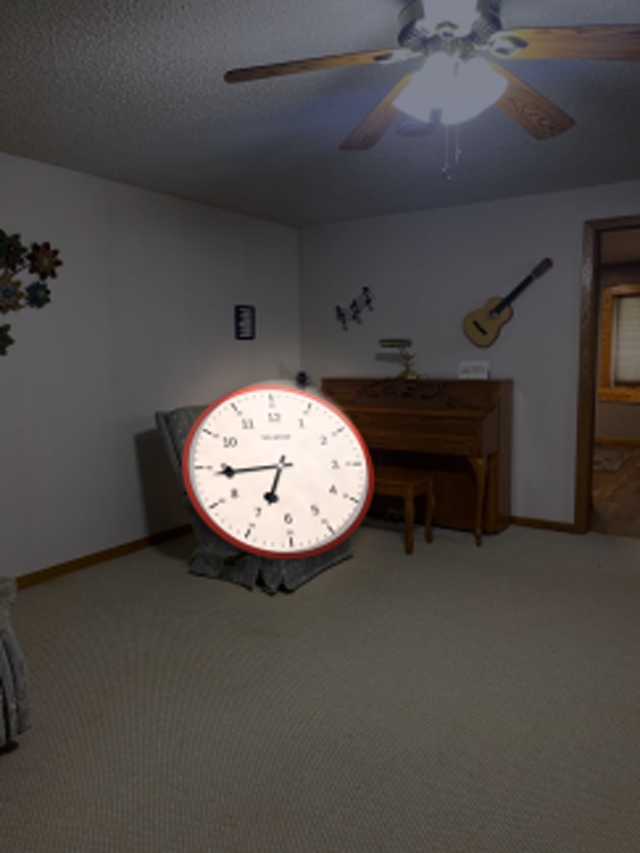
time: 6:44
